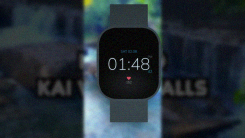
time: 1:48
